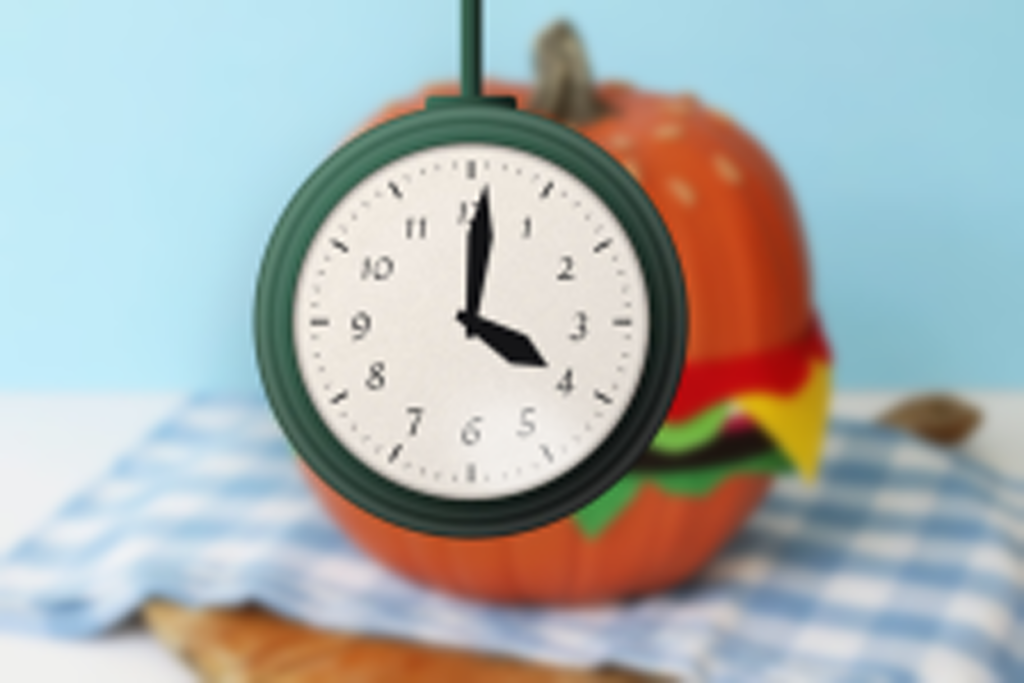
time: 4:01
